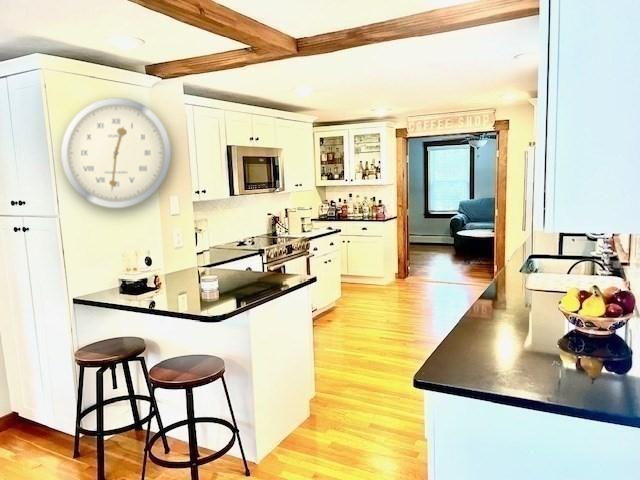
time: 12:31
